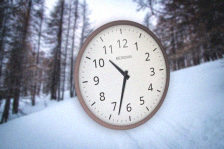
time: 10:33
